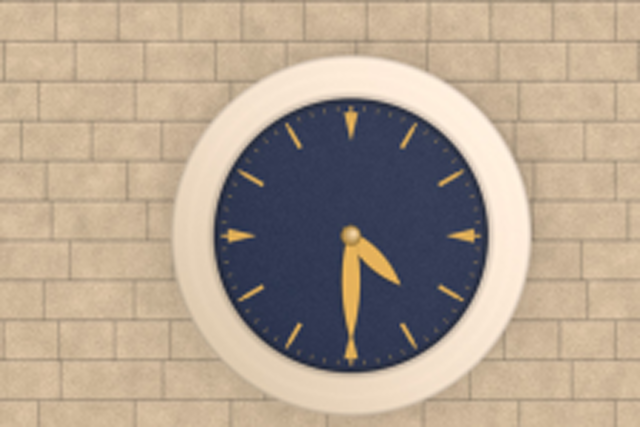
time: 4:30
